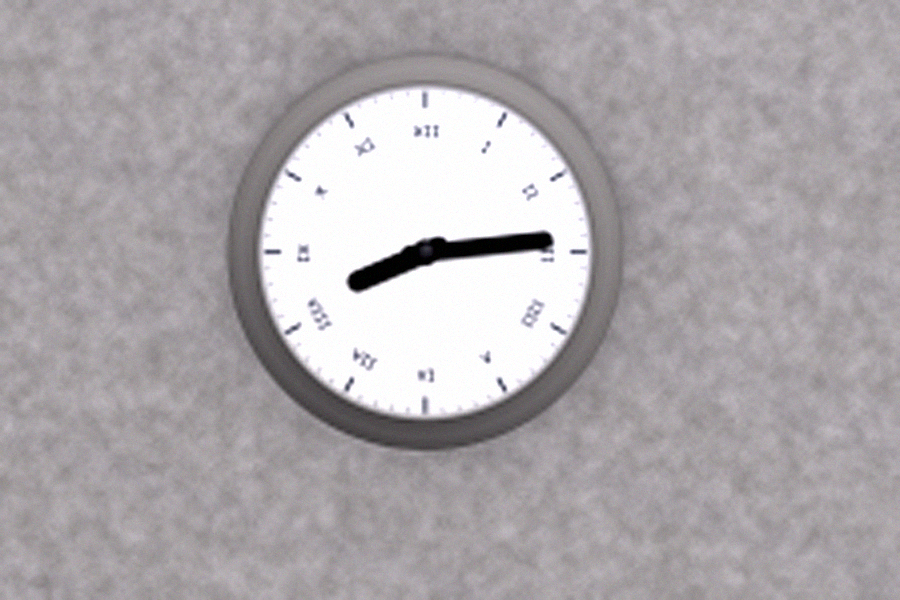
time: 8:14
